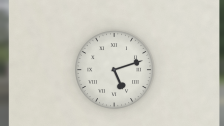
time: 5:12
